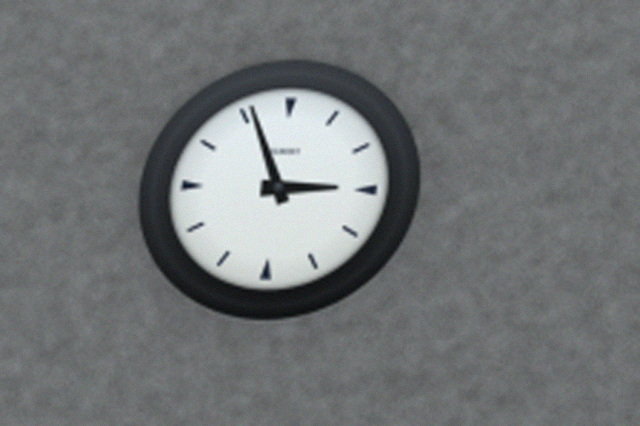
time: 2:56
